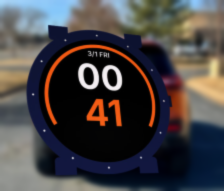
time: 0:41
